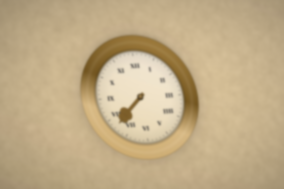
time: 7:38
